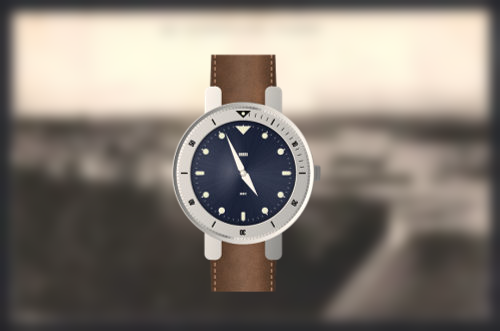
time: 4:56
